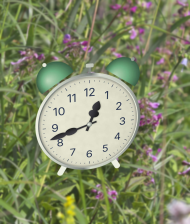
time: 12:42
